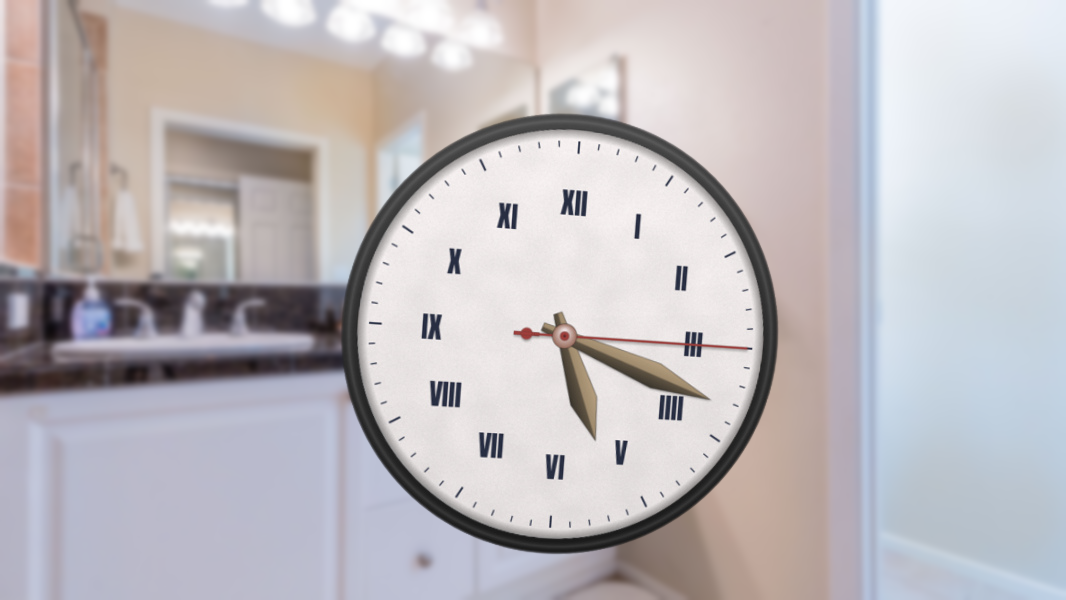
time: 5:18:15
